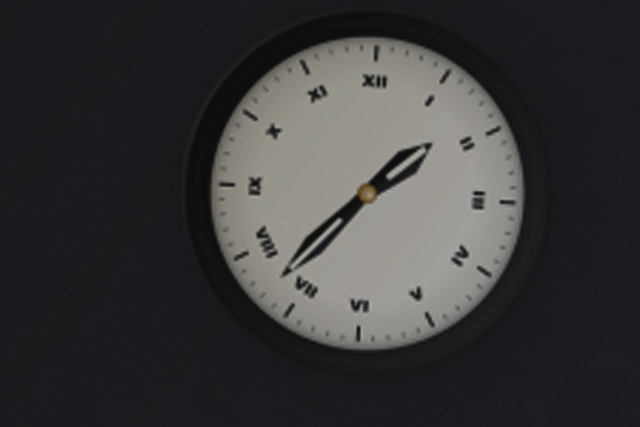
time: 1:37
